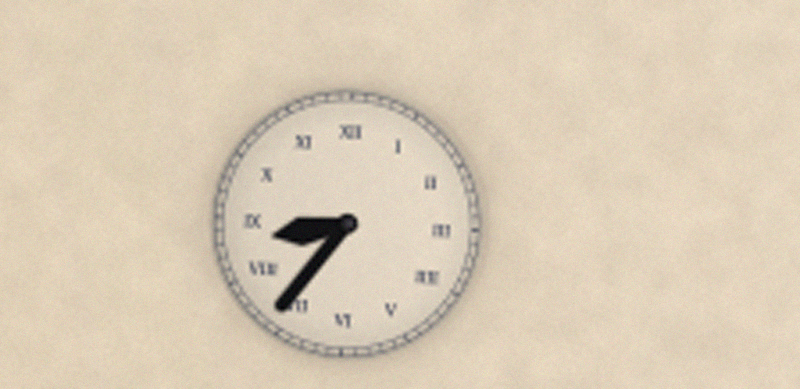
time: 8:36
